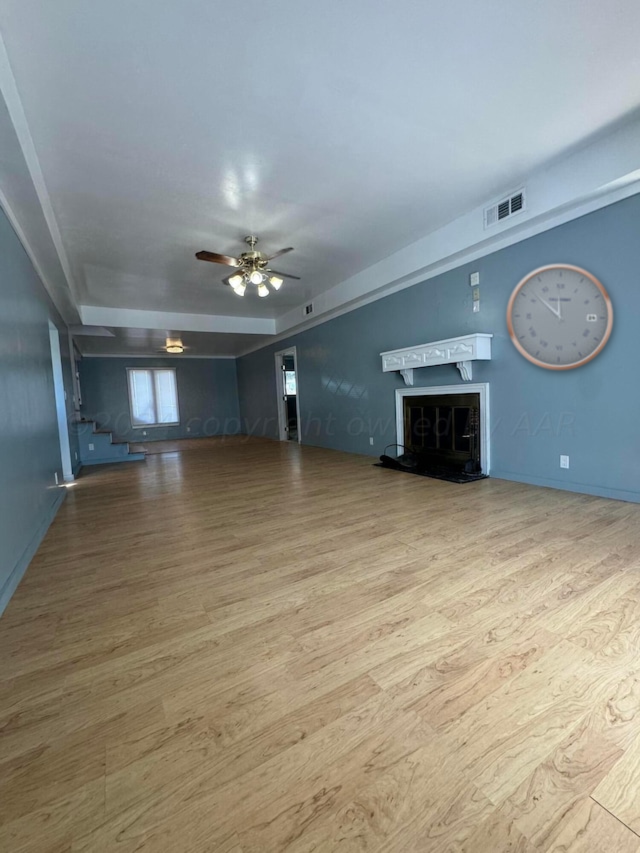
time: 11:52
